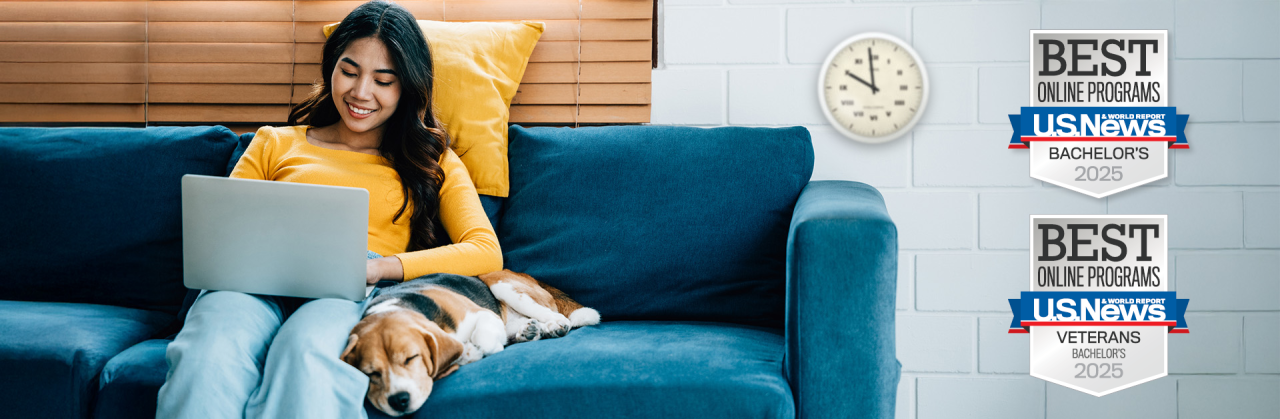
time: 9:59
